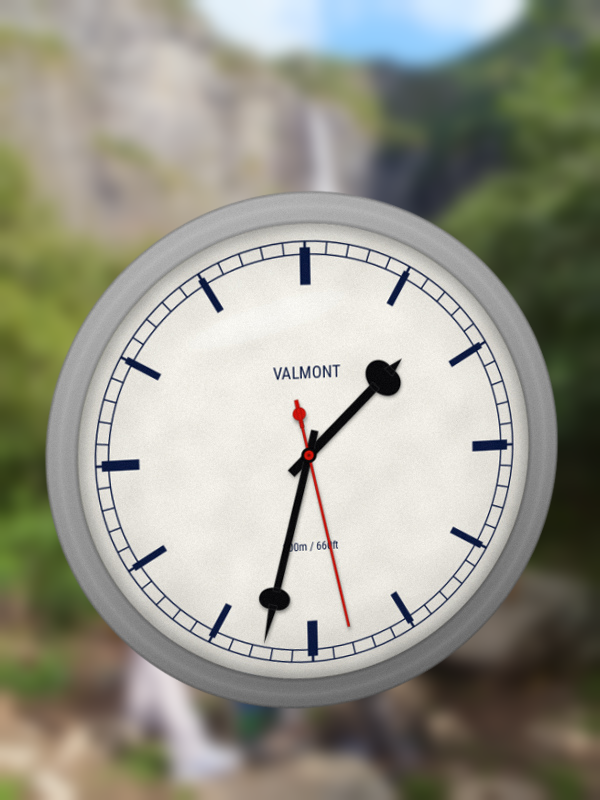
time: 1:32:28
